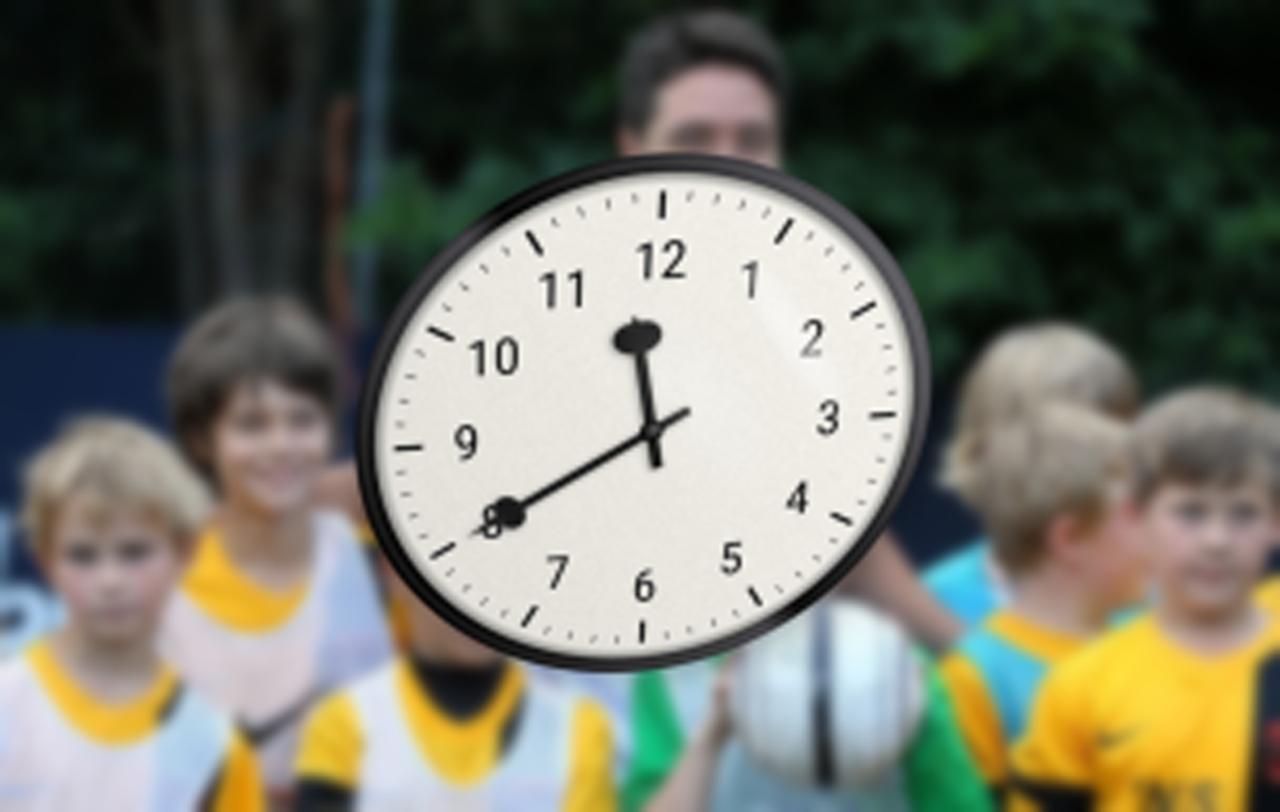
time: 11:40
